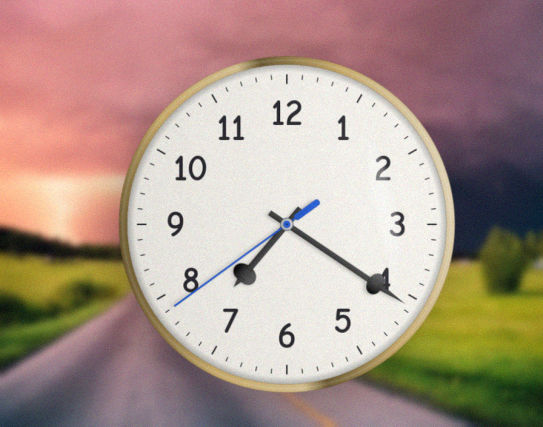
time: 7:20:39
